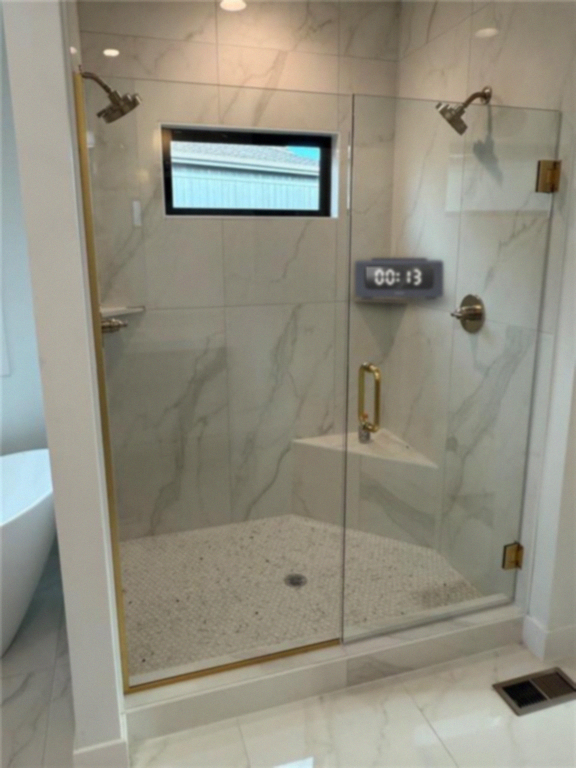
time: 0:13
